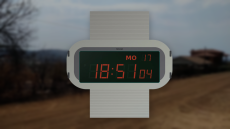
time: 18:51:04
